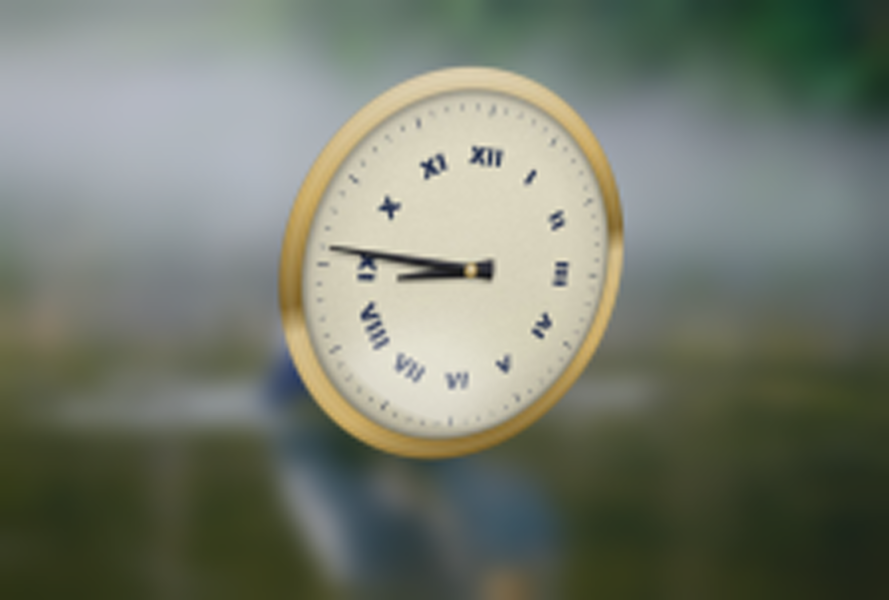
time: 8:46
